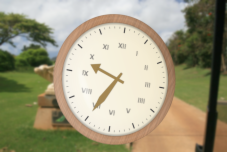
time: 9:35
